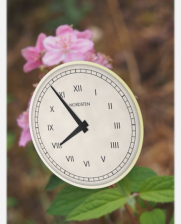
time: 7:54
